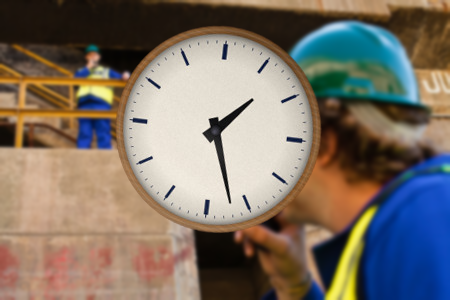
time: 1:27
